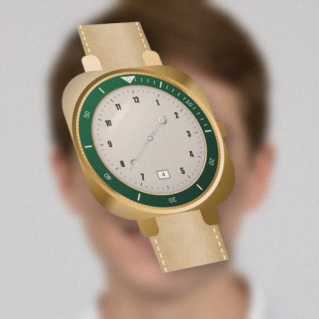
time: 1:38
